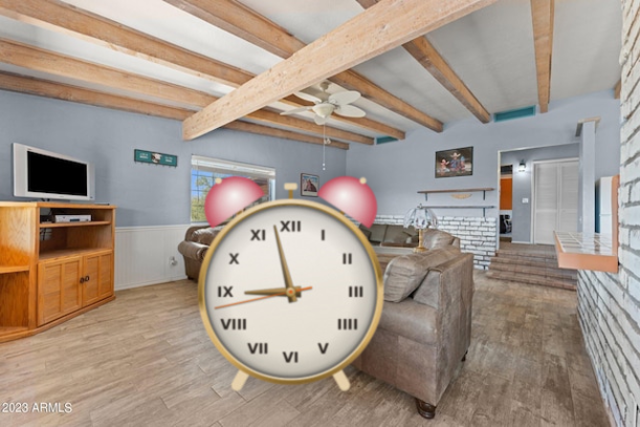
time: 8:57:43
